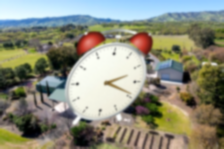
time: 2:19
